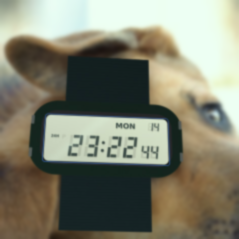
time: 23:22:44
